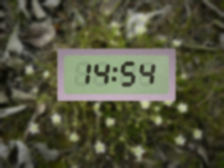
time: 14:54
